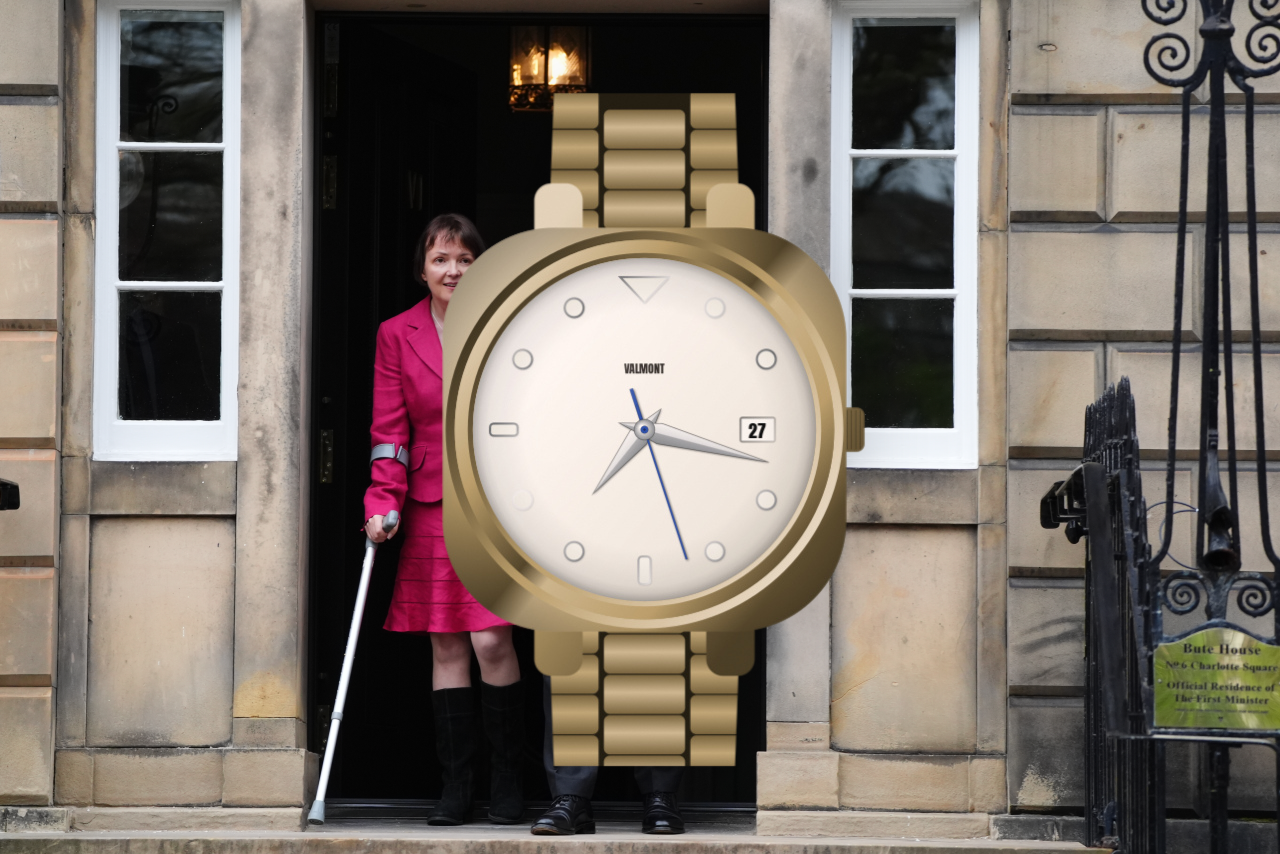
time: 7:17:27
